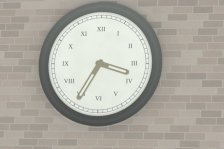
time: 3:35
